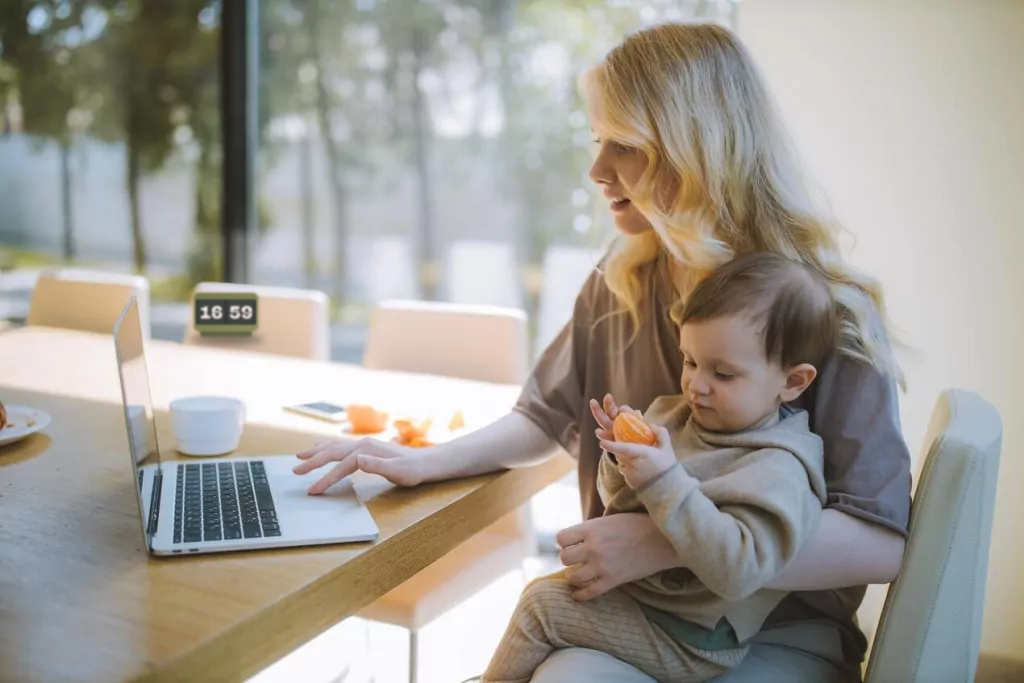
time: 16:59
